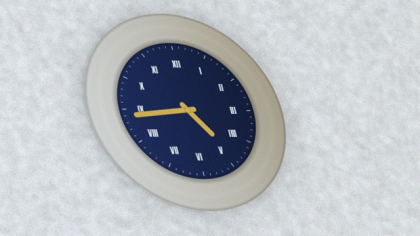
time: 4:44
